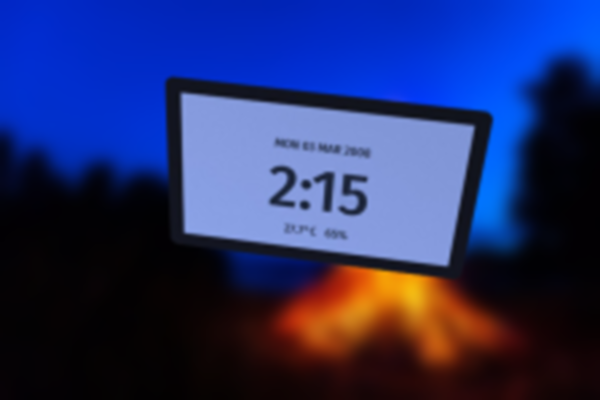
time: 2:15
